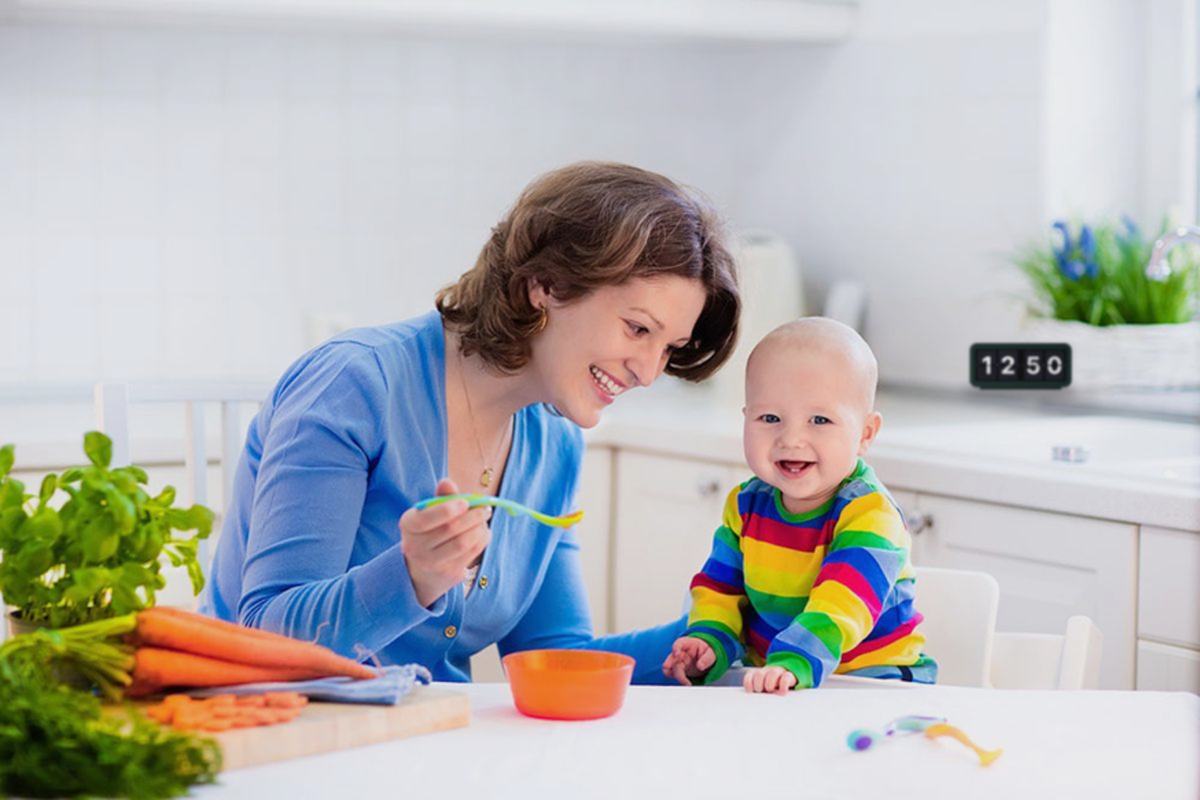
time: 12:50
